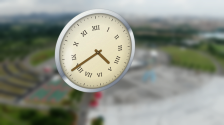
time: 4:41
